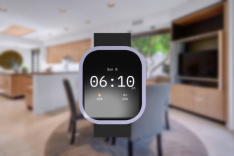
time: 6:10
